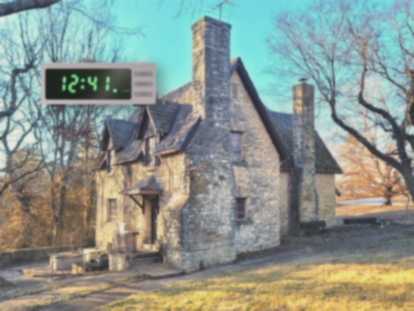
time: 12:41
